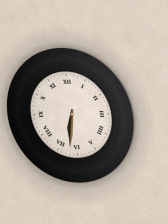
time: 6:32
